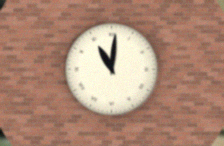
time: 11:01
